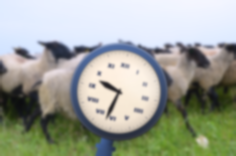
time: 9:32
